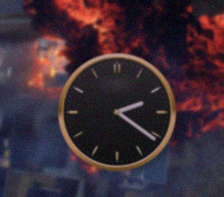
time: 2:21
